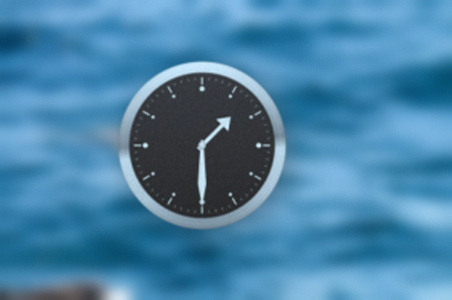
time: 1:30
